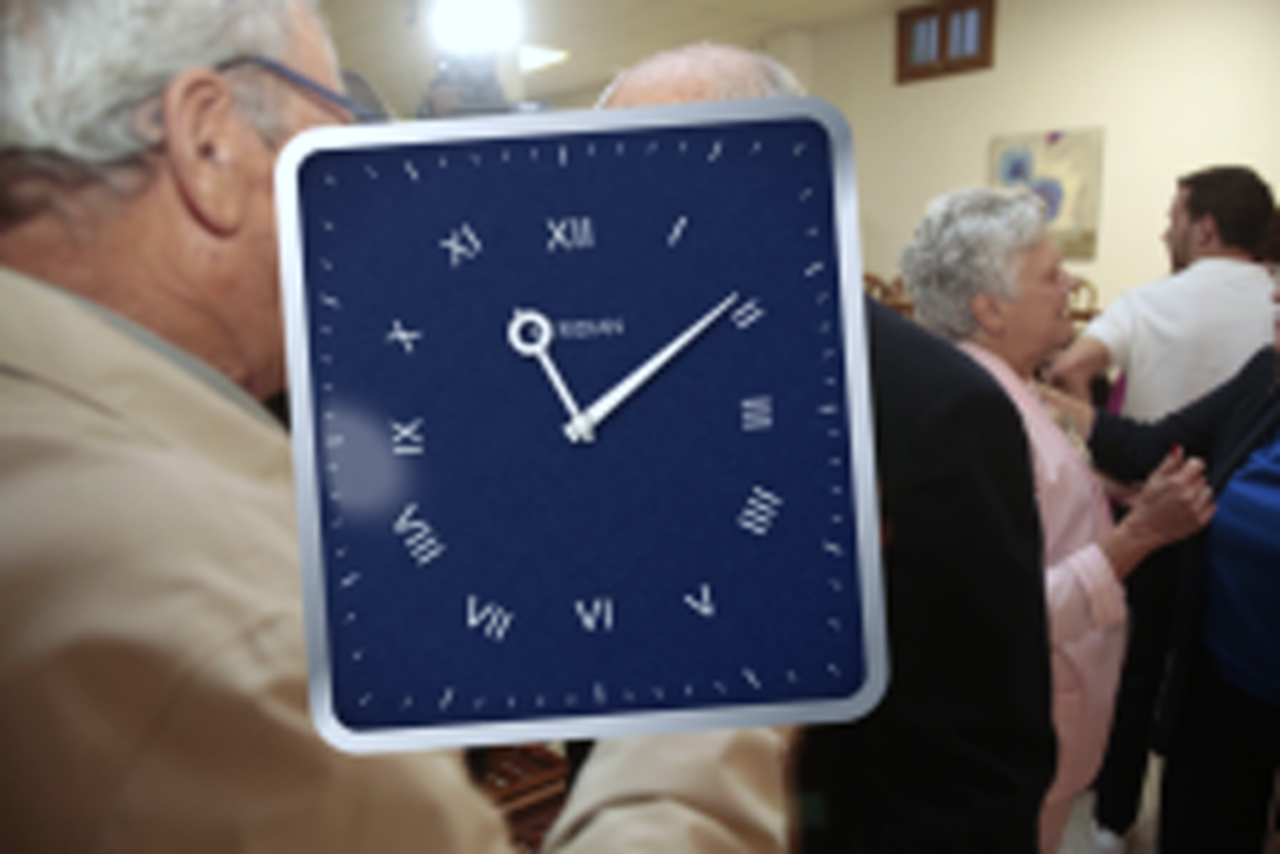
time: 11:09
